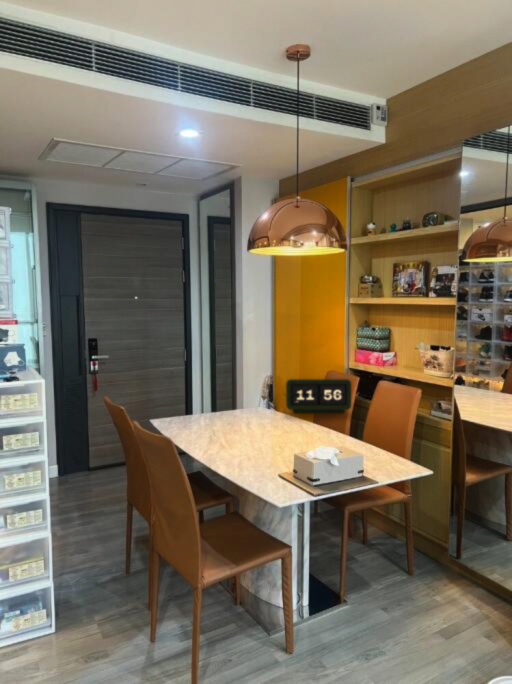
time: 11:56
